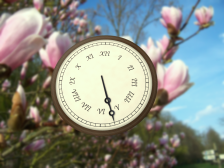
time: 5:27
